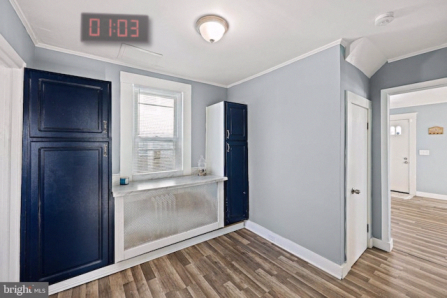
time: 1:03
